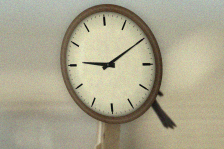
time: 9:10
